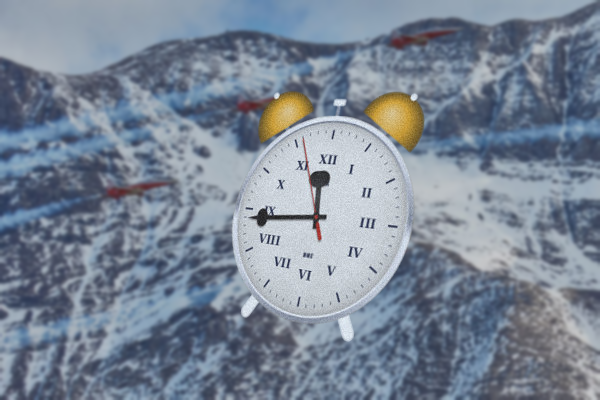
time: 11:43:56
